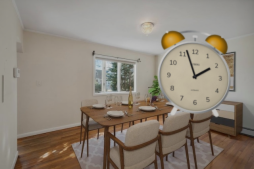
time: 1:57
